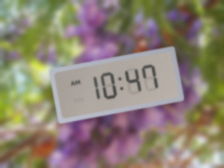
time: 10:47
